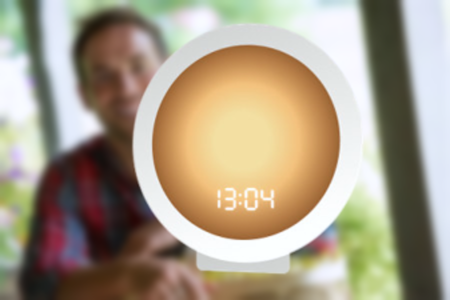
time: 13:04
